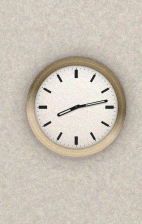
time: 8:13
